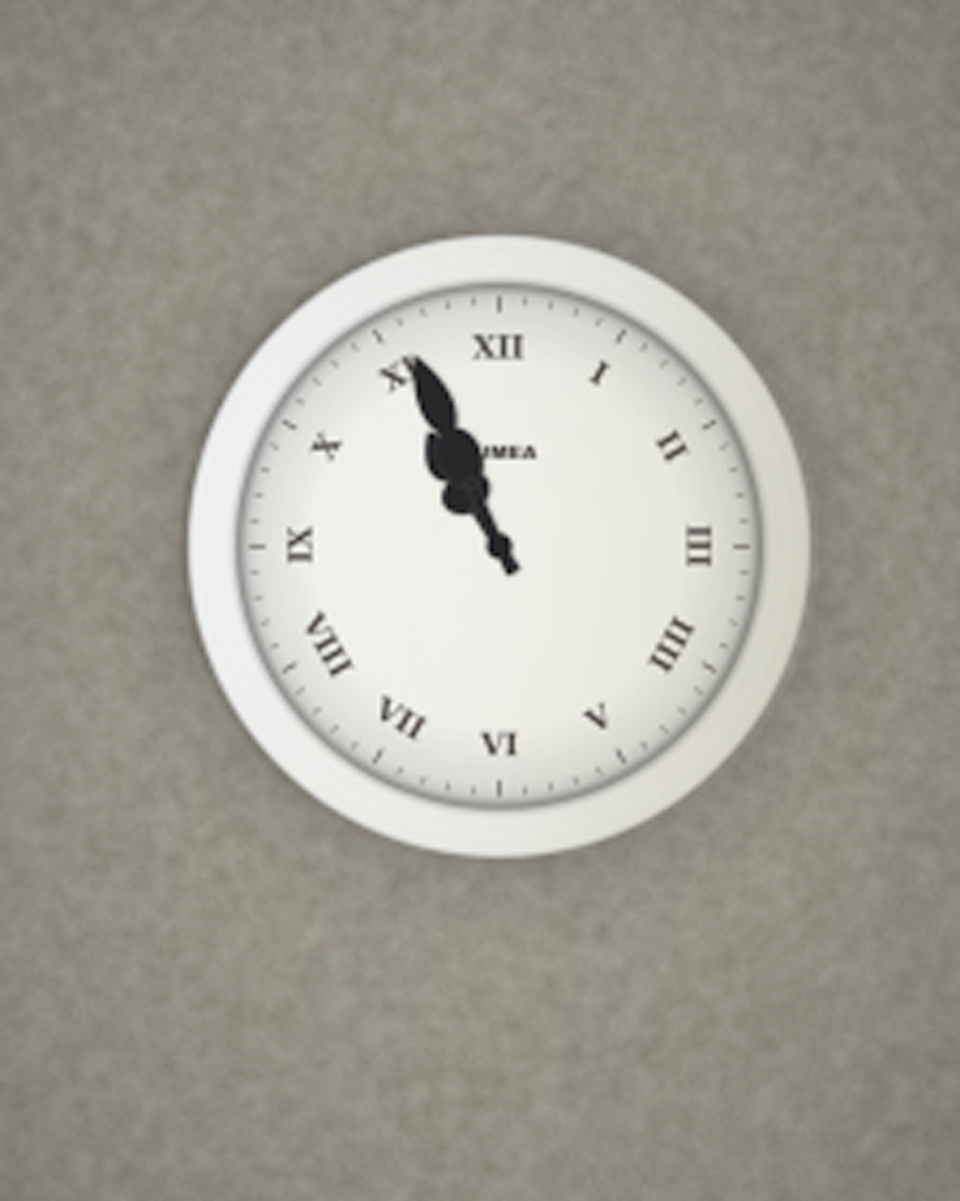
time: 10:56
